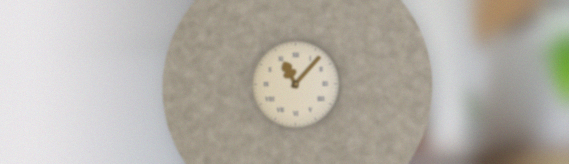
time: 11:07
